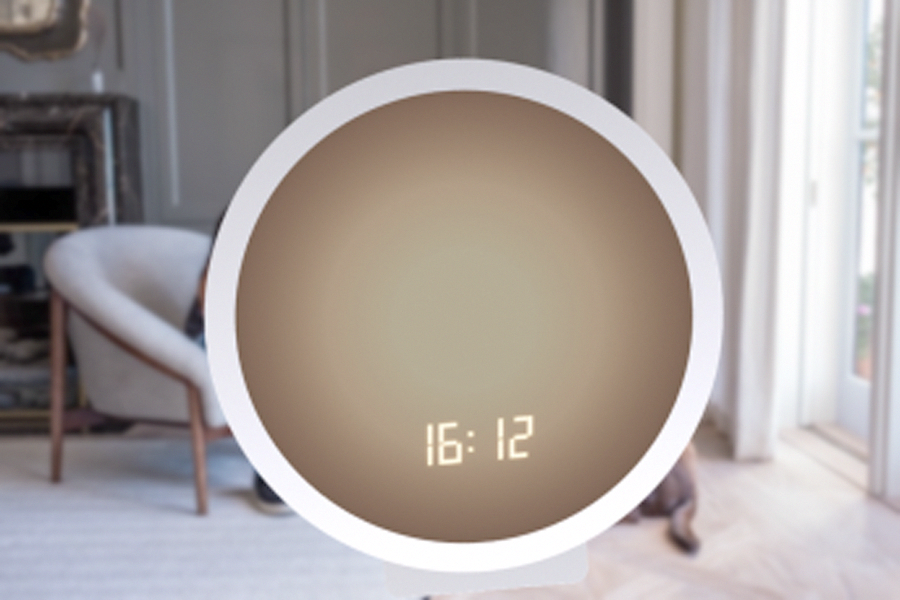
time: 16:12
